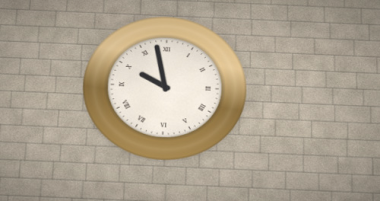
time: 9:58
